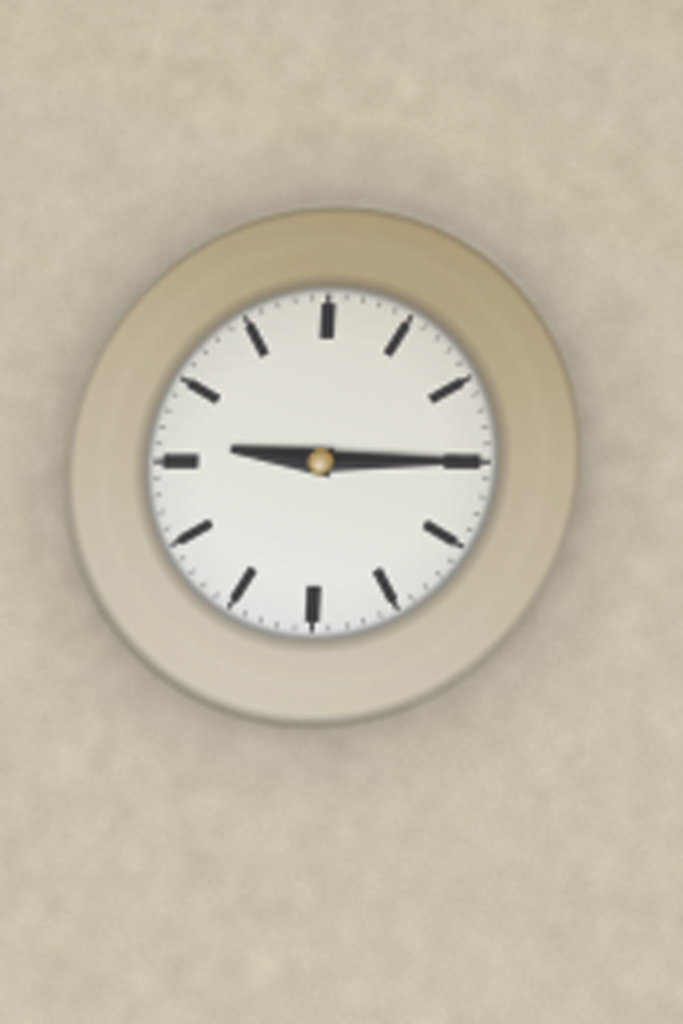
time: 9:15
